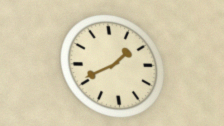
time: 1:41
